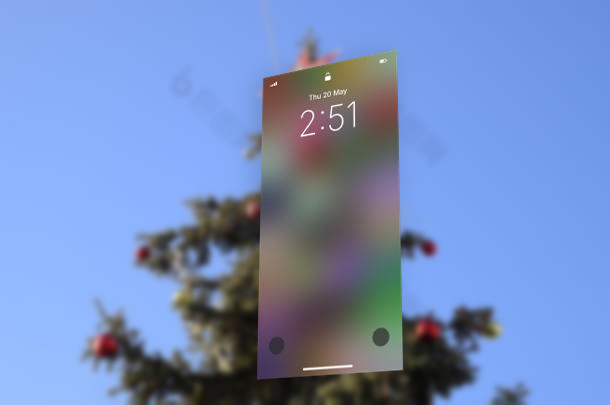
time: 2:51
